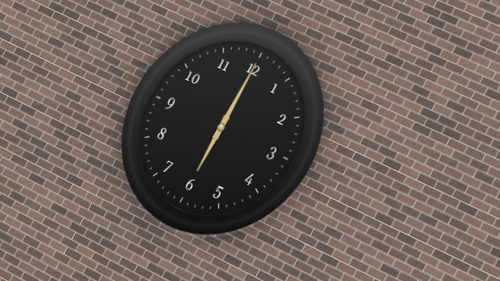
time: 6:00
